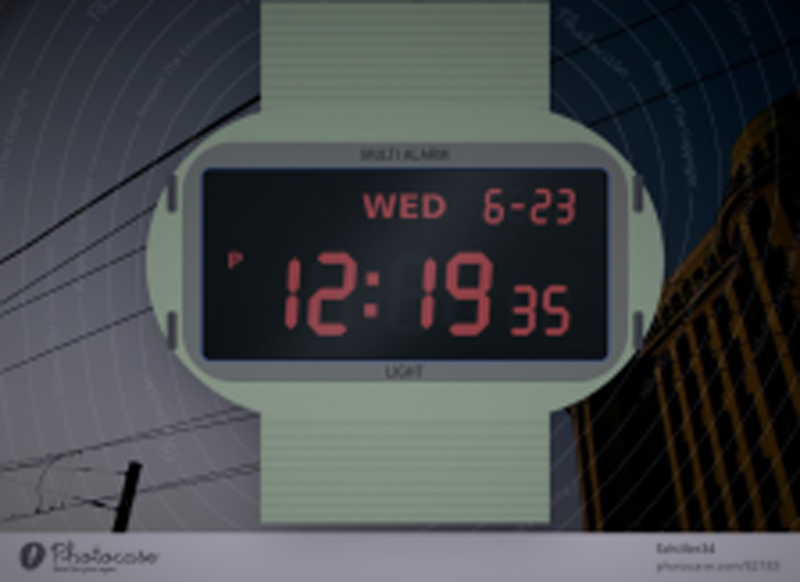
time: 12:19:35
